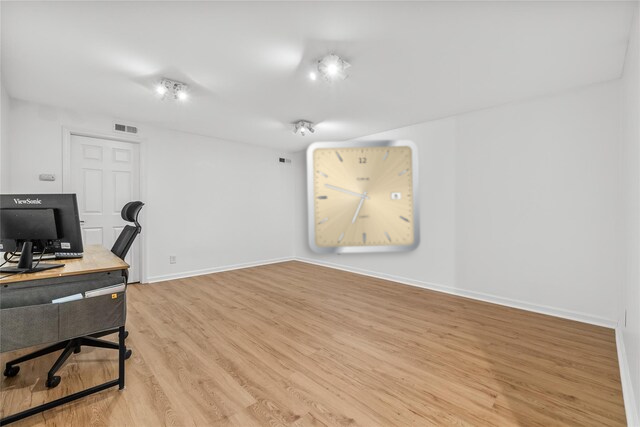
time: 6:48
